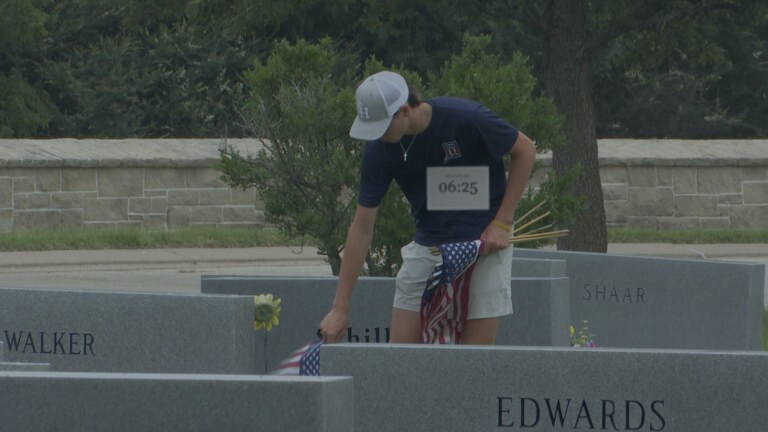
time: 6:25
